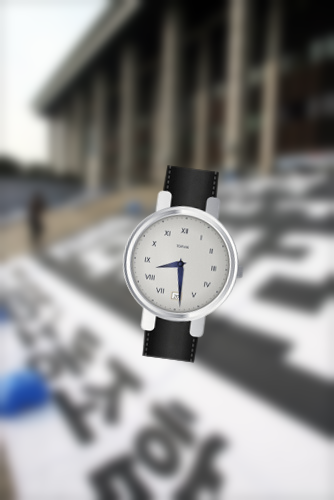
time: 8:29
